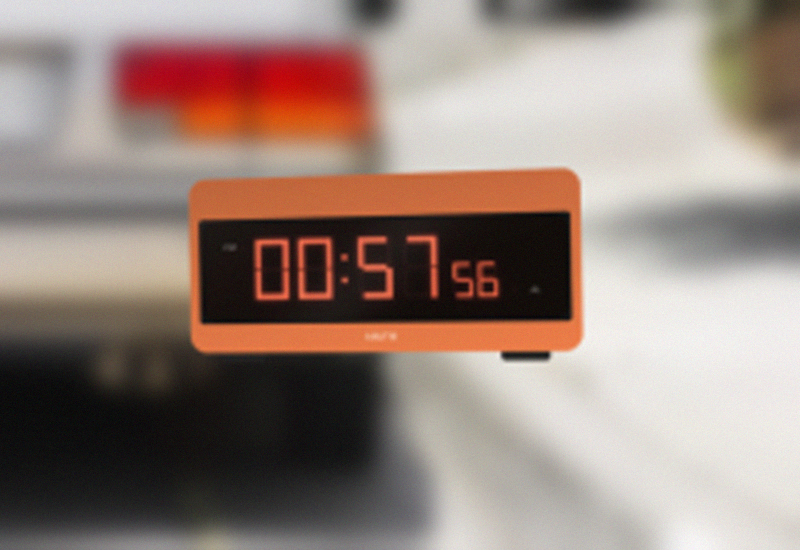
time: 0:57:56
